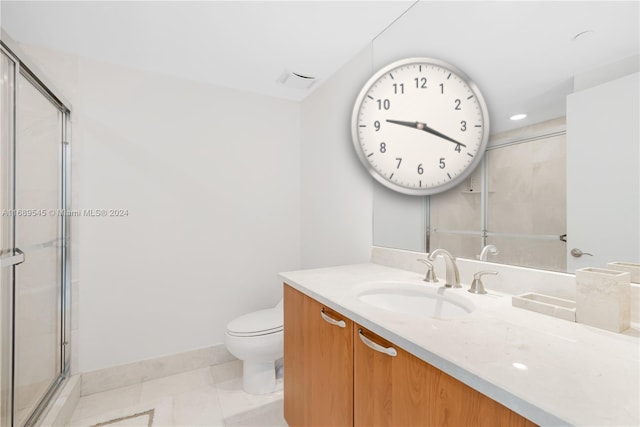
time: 9:19
